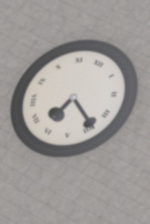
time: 6:19
